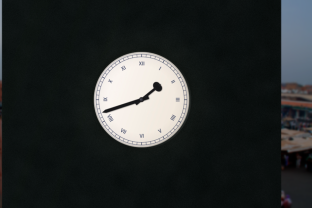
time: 1:42
